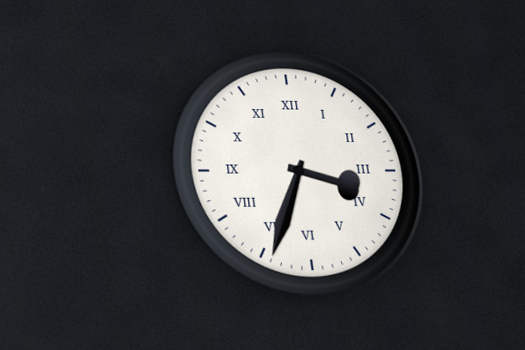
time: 3:34
